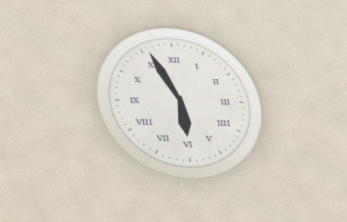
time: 5:56
